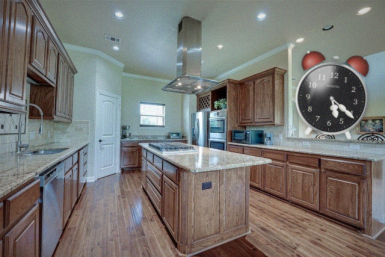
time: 5:21
